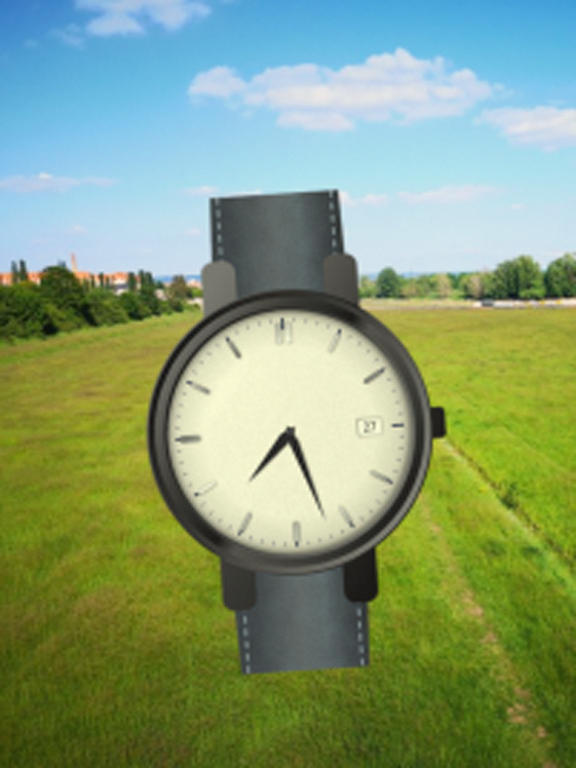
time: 7:27
